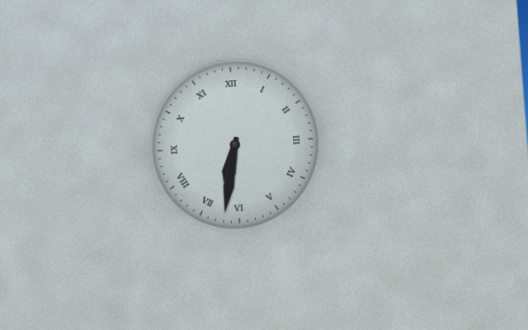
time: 6:32
